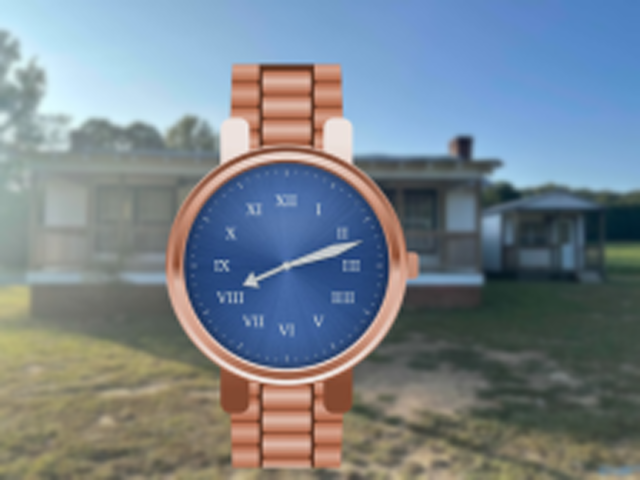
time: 8:12
